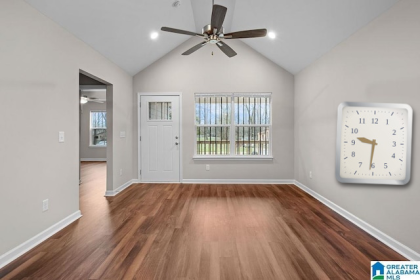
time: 9:31
